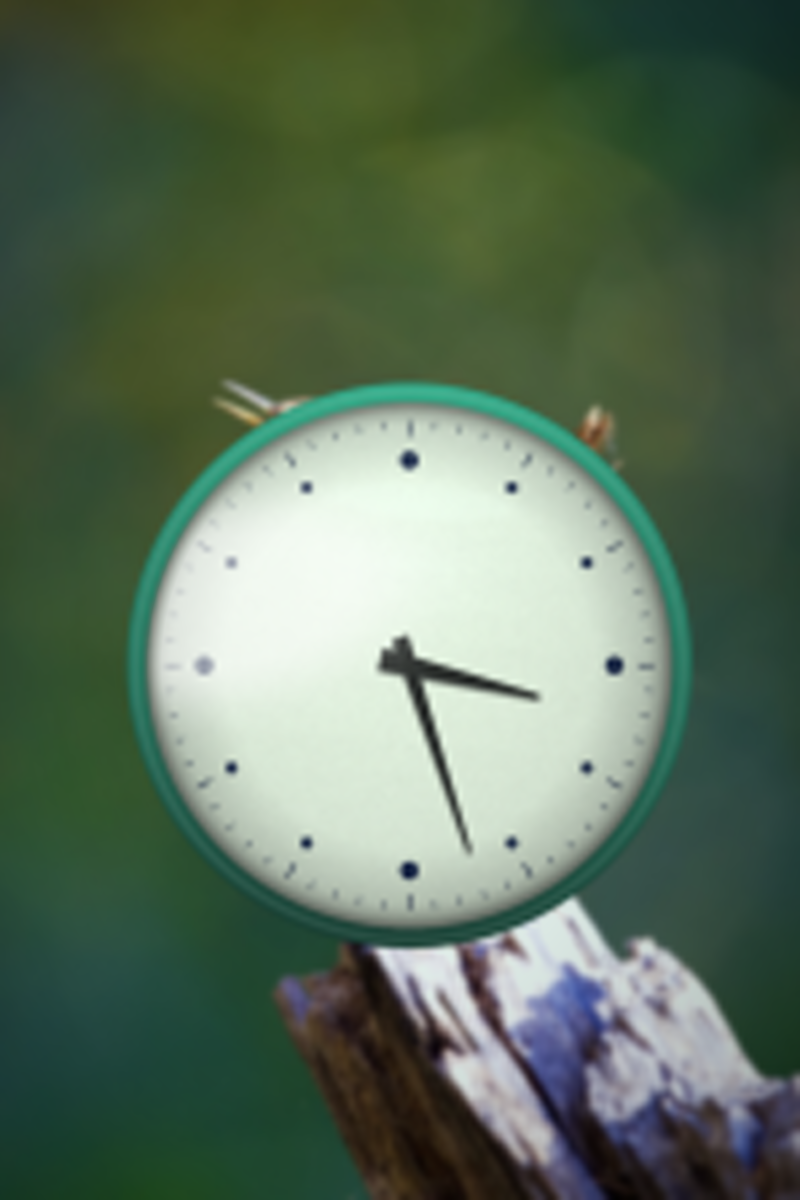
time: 3:27
